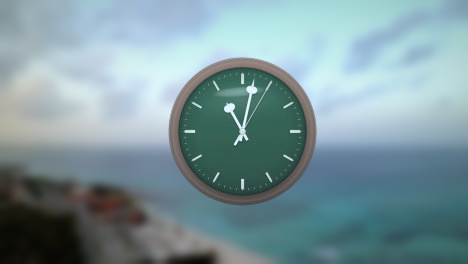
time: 11:02:05
